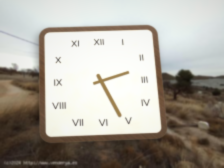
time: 2:26
